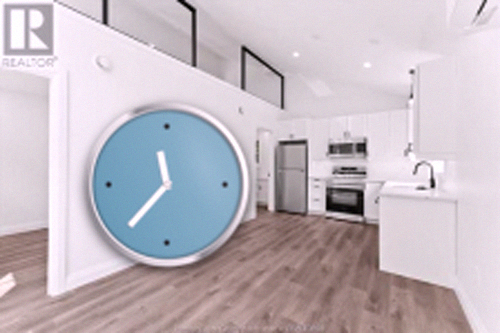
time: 11:37
